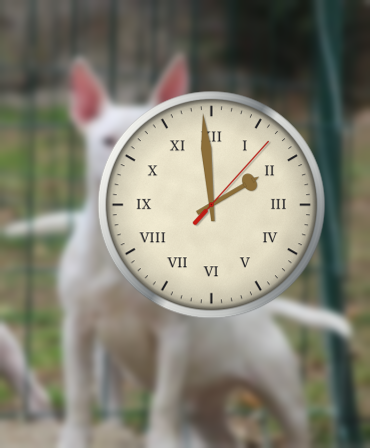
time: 1:59:07
